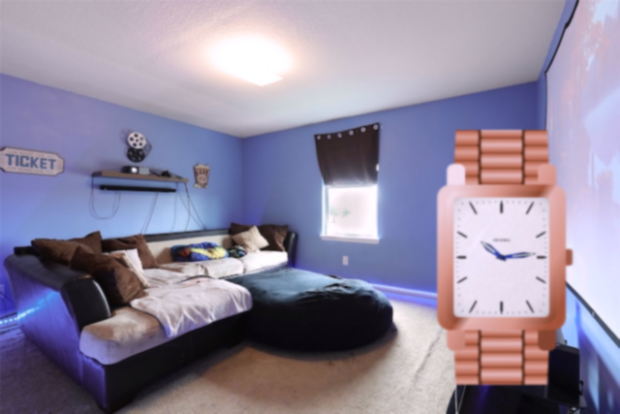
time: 10:14
